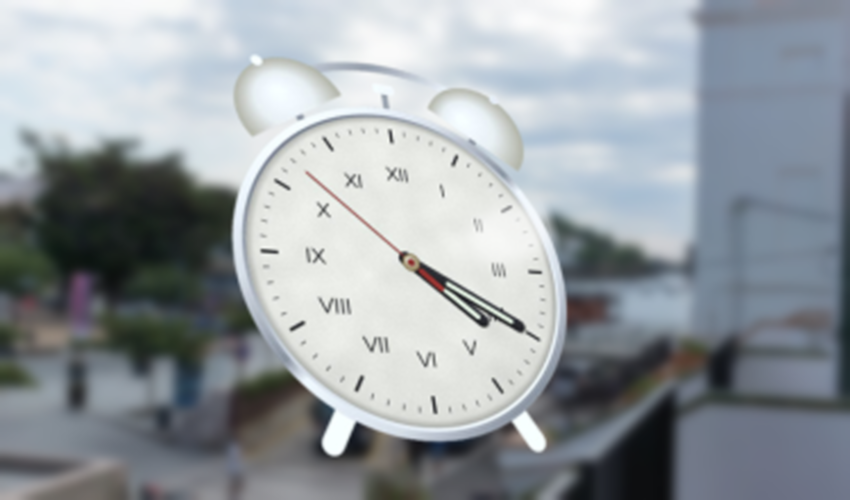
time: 4:19:52
